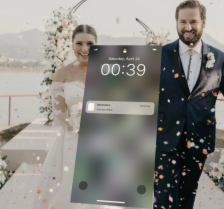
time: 0:39
